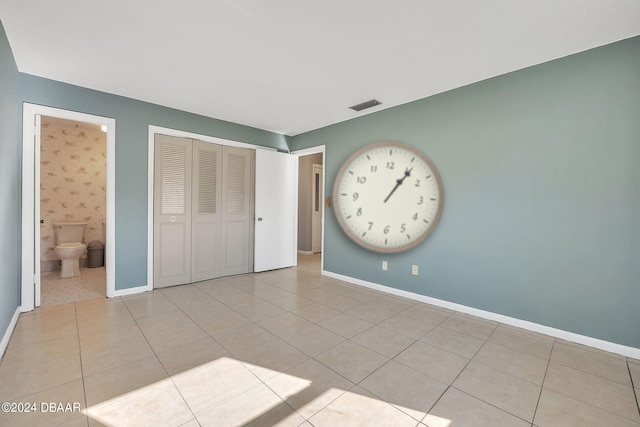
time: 1:06
